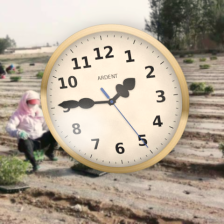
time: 1:45:25
